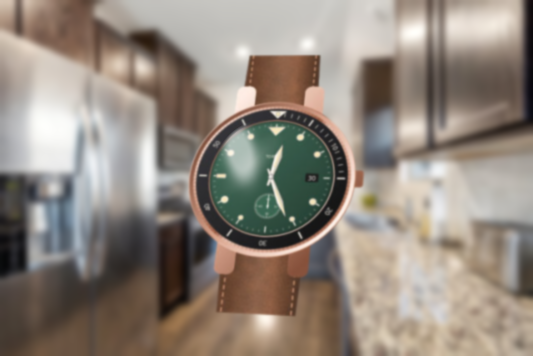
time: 12:26
